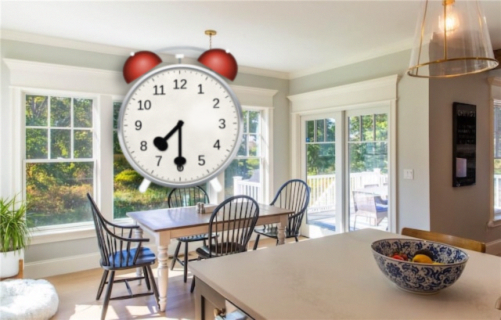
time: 7:30
